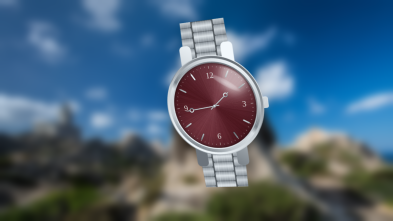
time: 1:44
